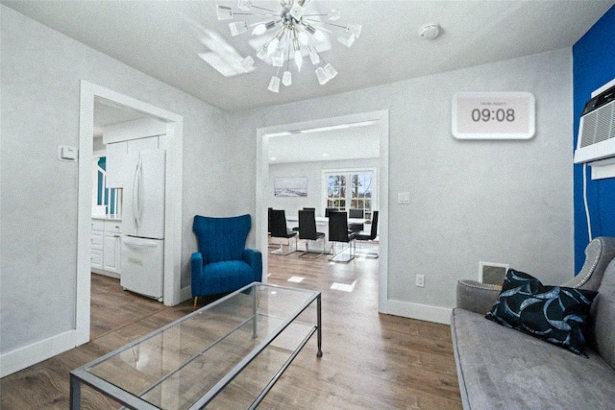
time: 9:08
